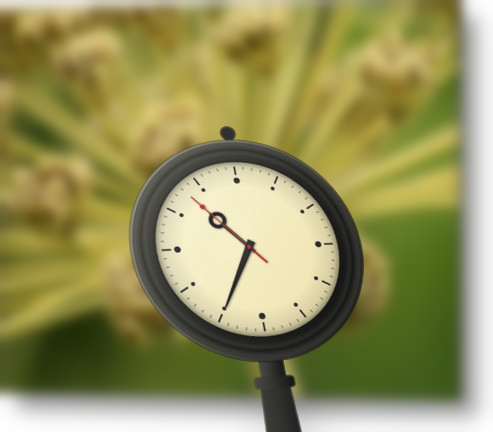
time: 10:34:53
